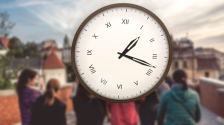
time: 1:18
